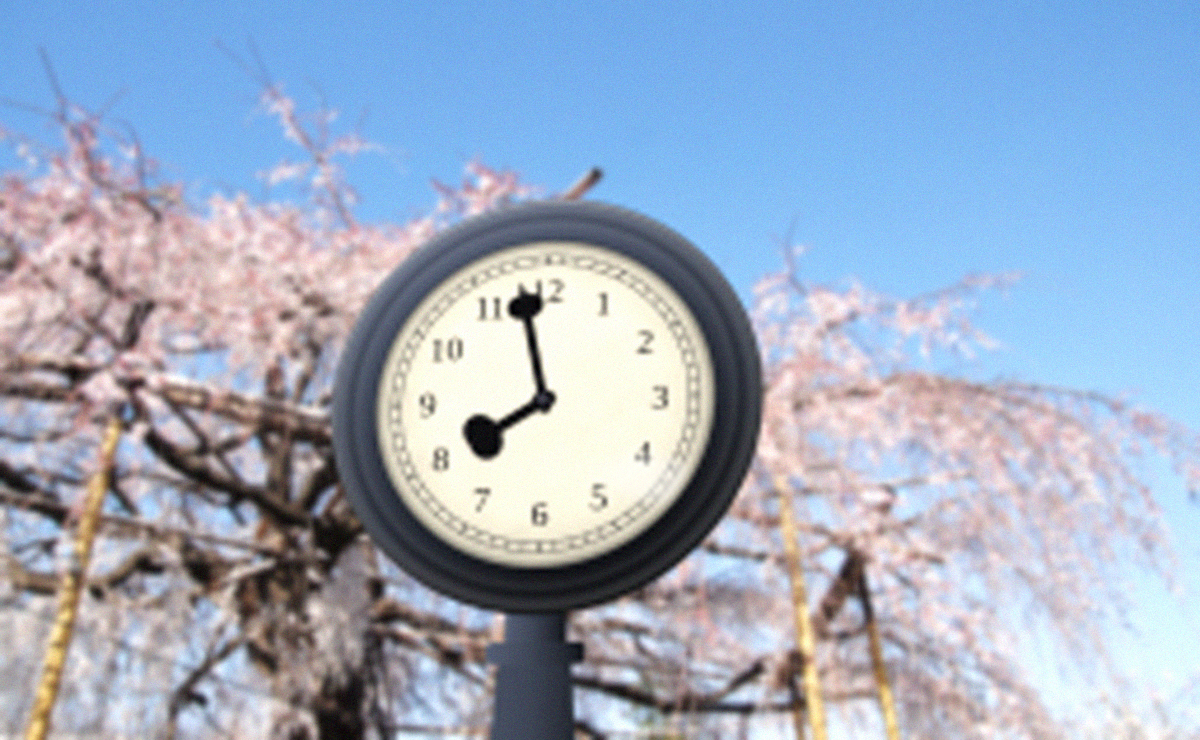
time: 7:58
